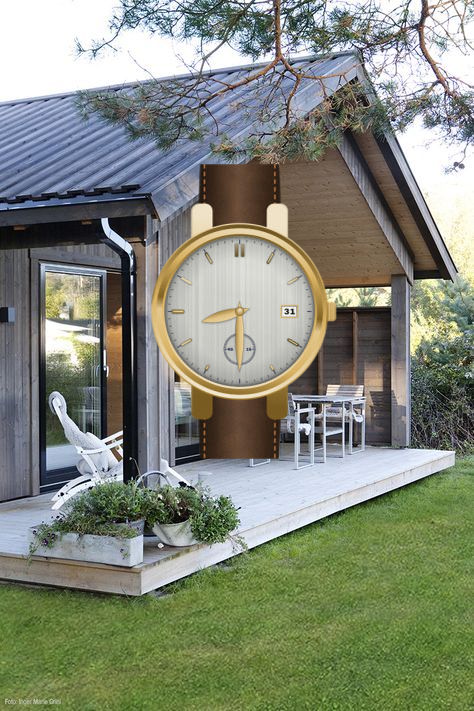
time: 8:30
